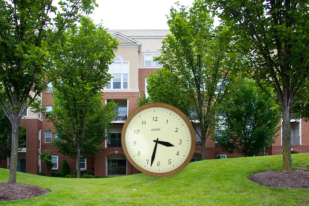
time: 3:33
